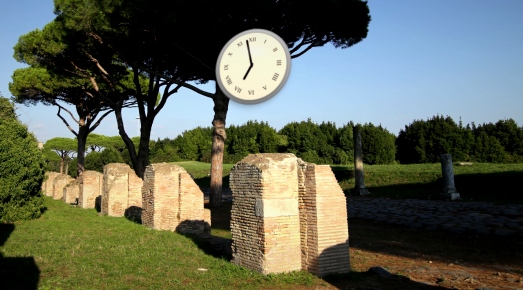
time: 6:58
